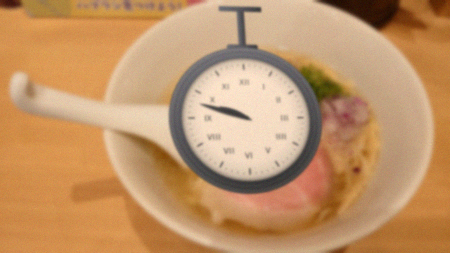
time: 9:48
